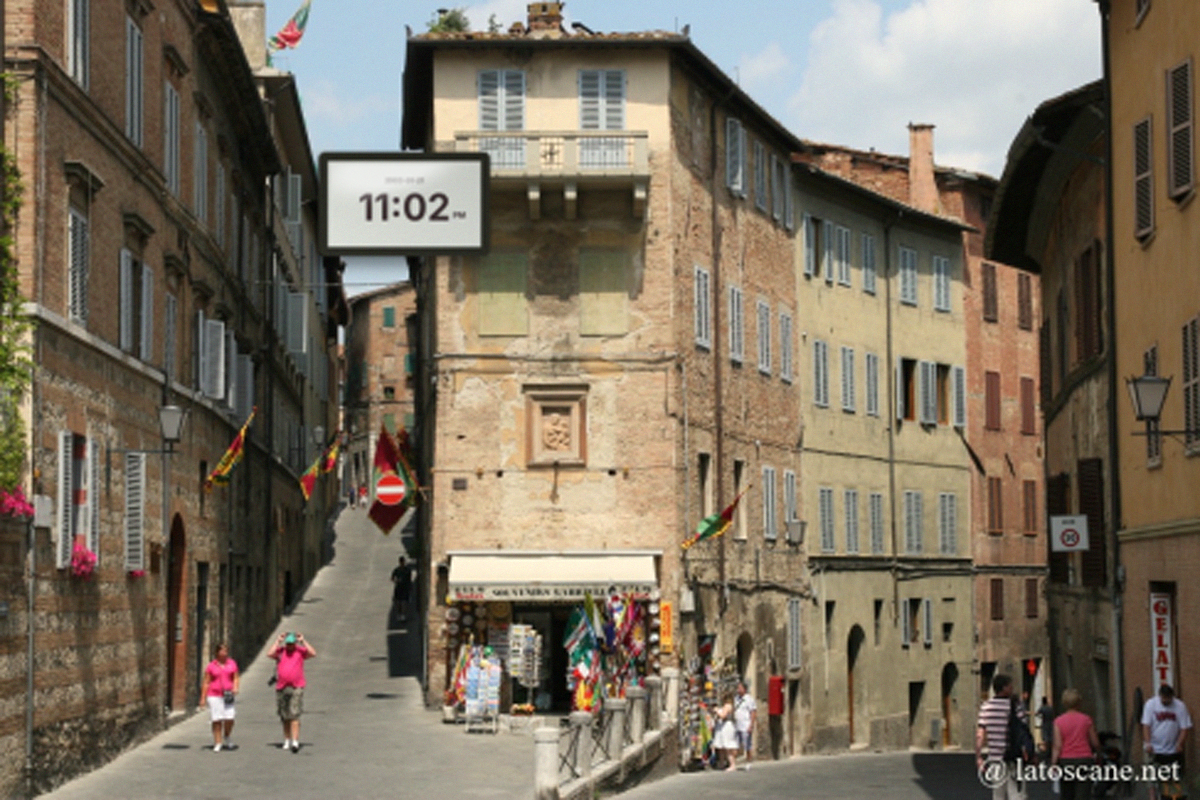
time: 11:02
